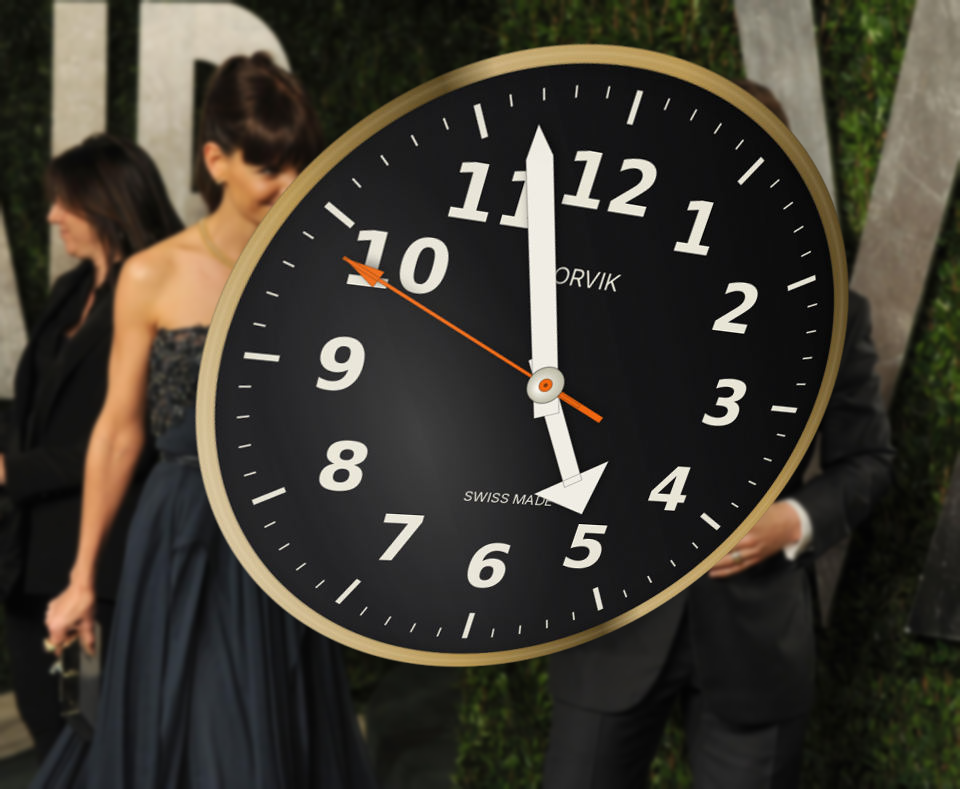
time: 4:56:49
